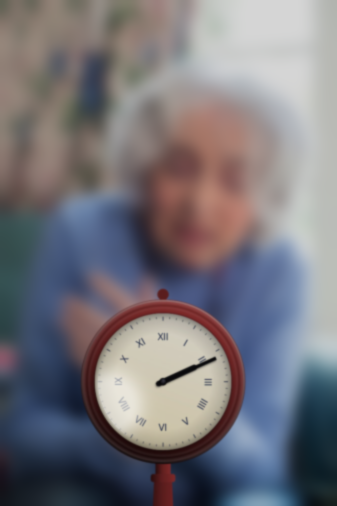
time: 2:11
